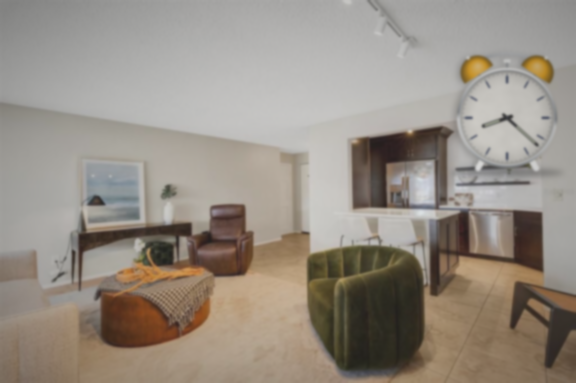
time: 8:22
